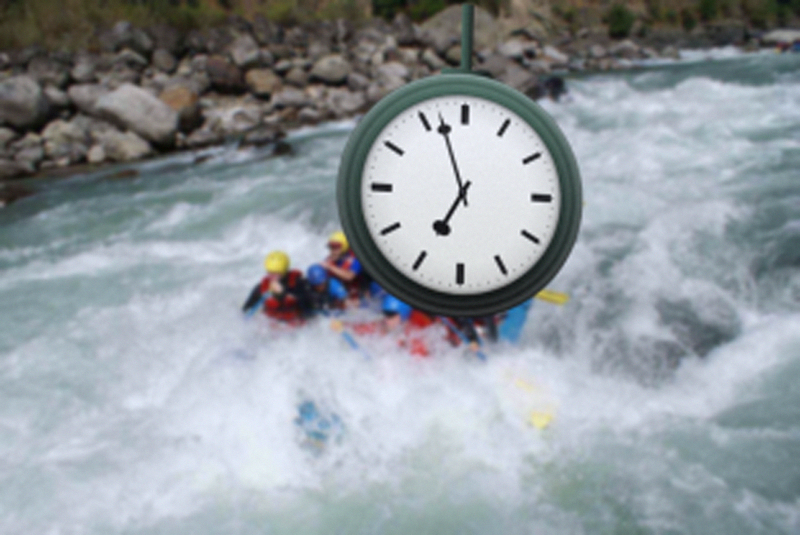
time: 6:57
